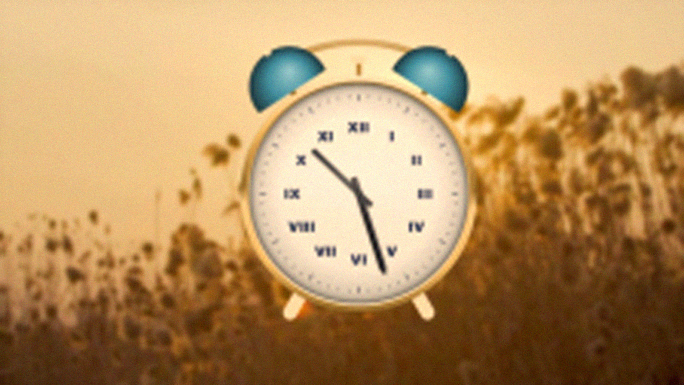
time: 10:27
